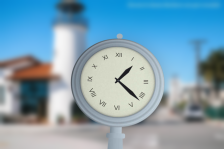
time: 1:22
